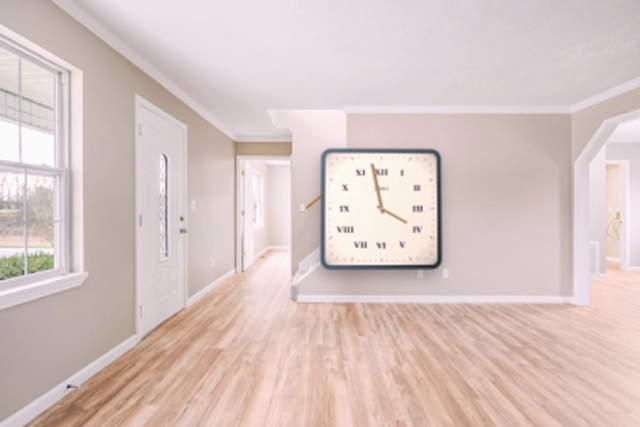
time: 3:58
